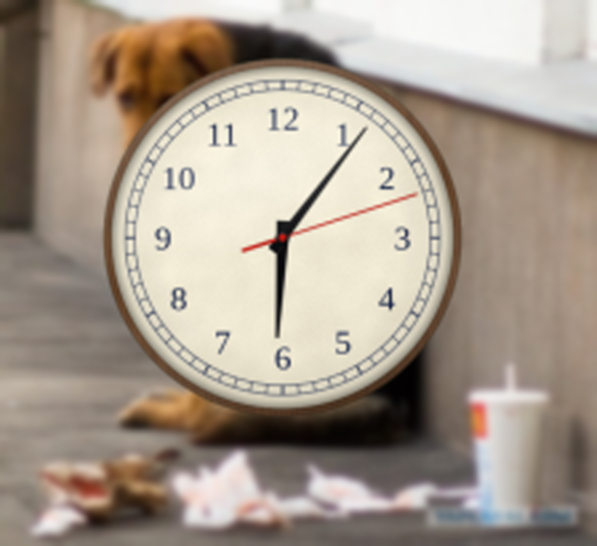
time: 6:06:12
